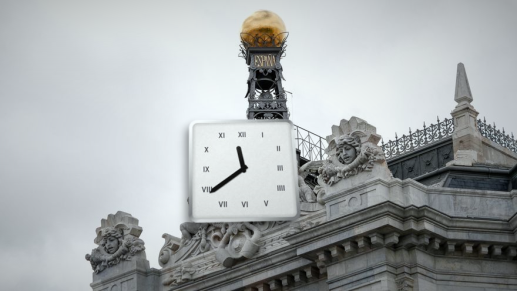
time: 11:39
